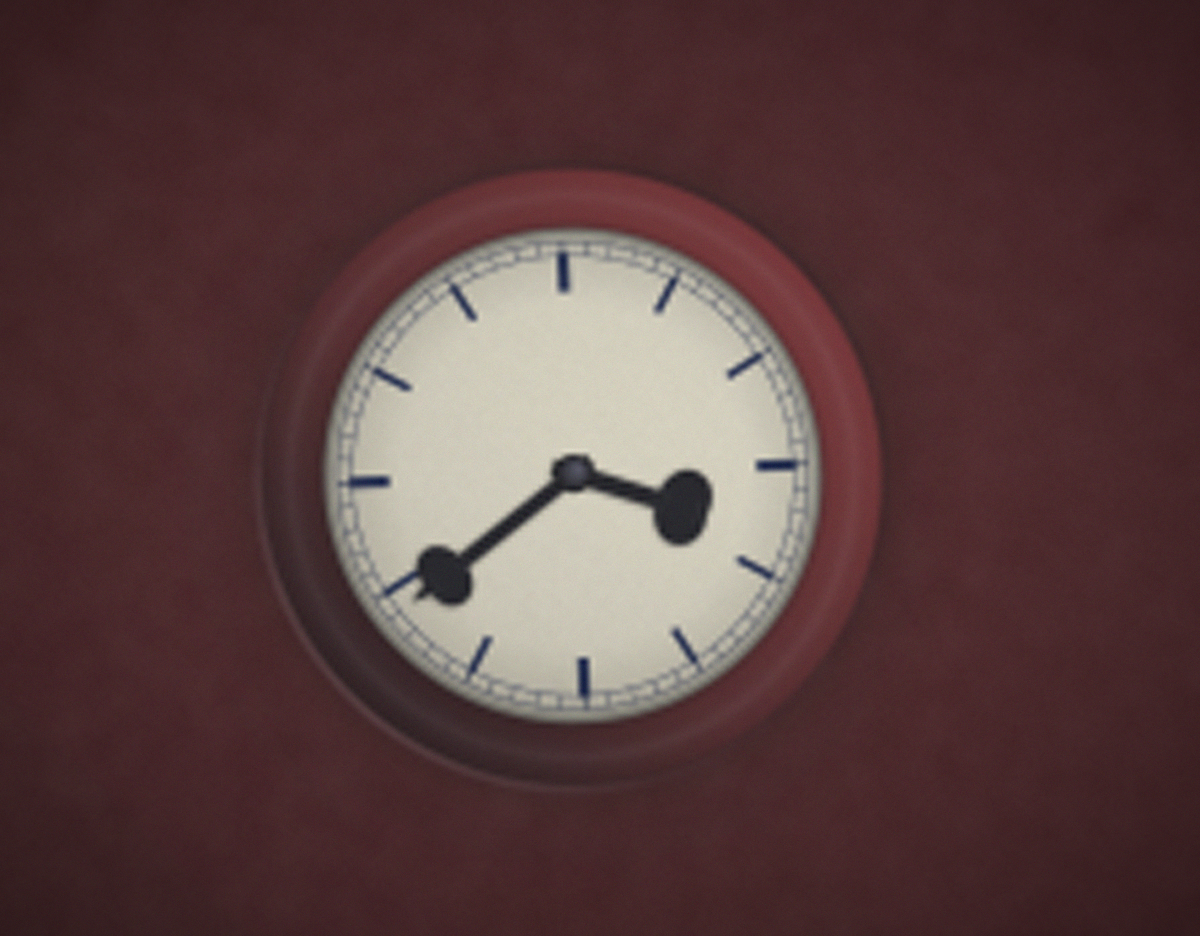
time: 3:39
